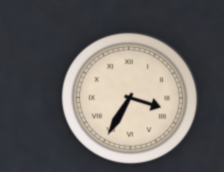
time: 3:35
